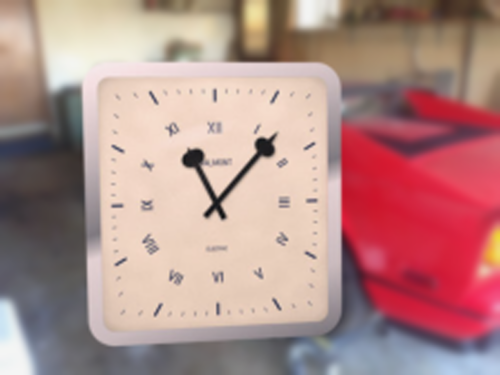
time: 11:07
